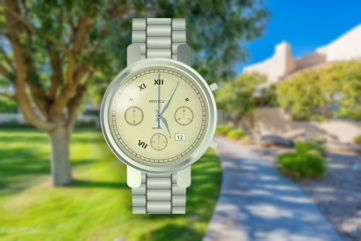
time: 5:05
